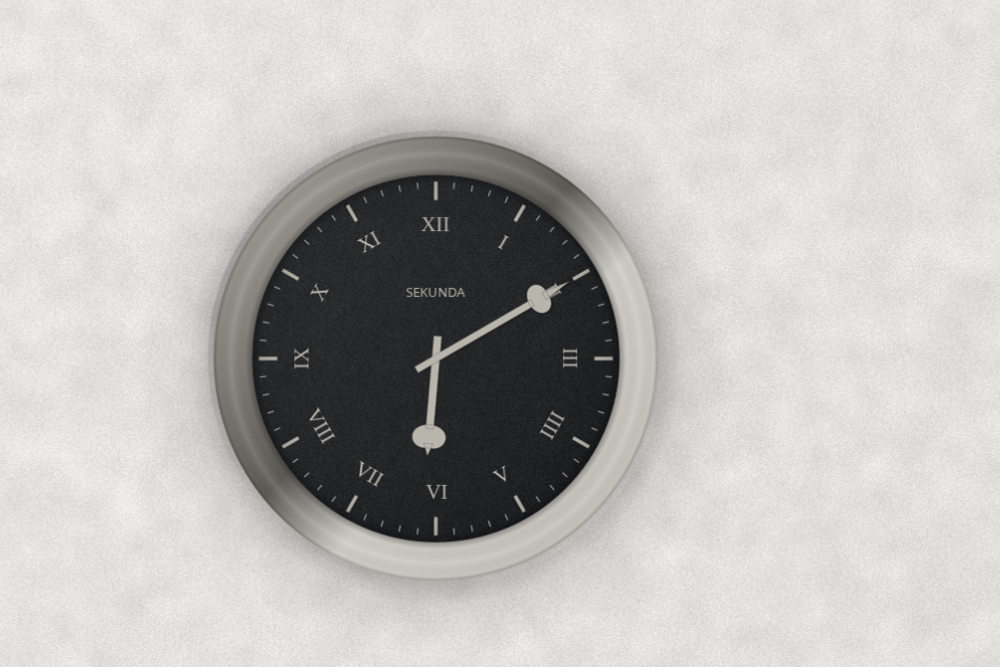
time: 6:10
